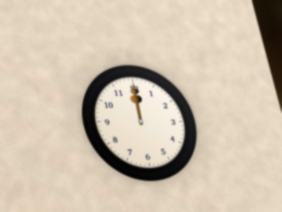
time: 12:00
